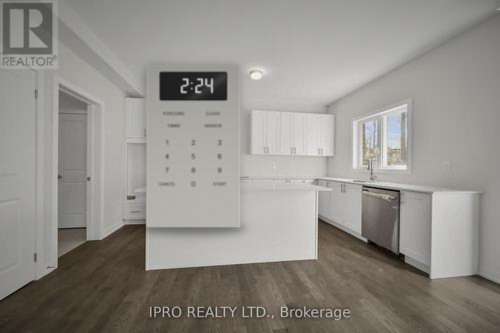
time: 2:24
